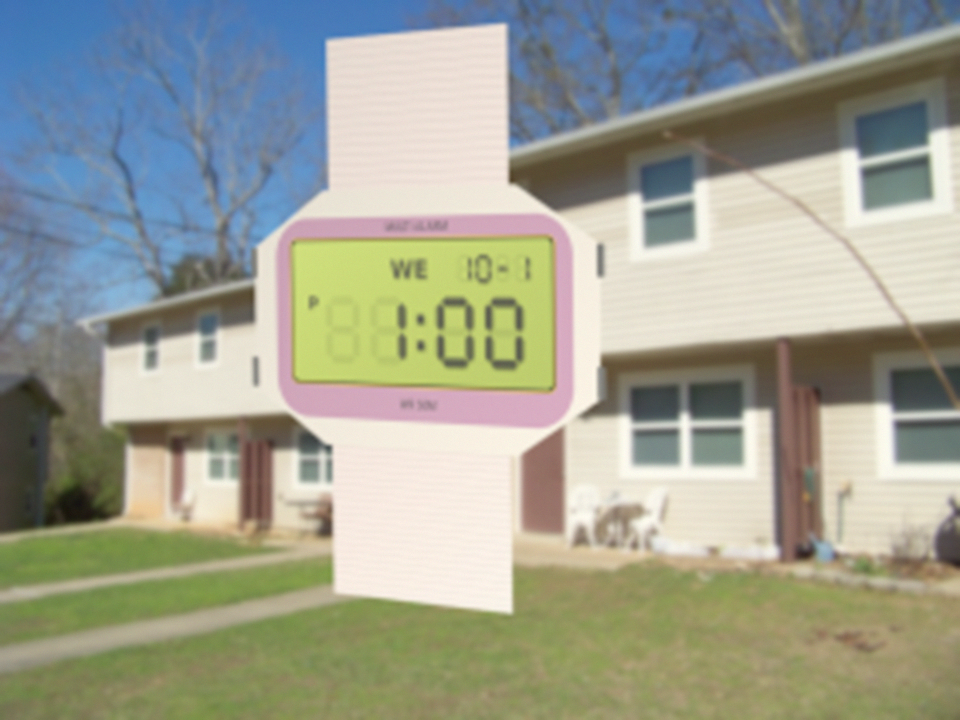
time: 1:00
